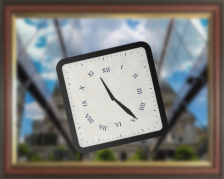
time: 11:24
